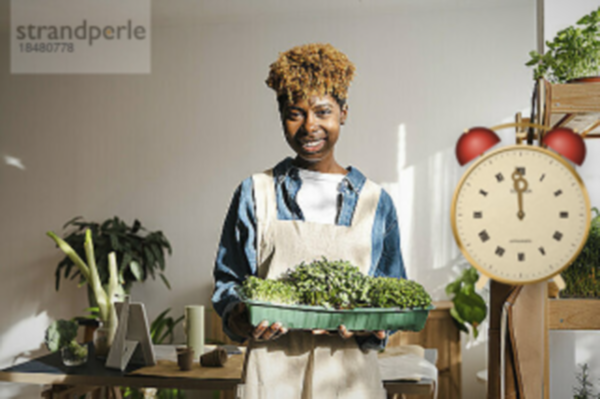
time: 11:59
